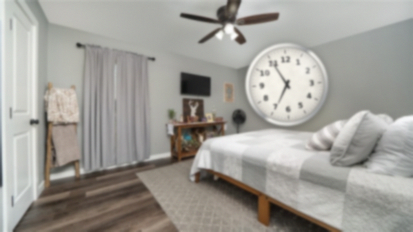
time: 6:55
